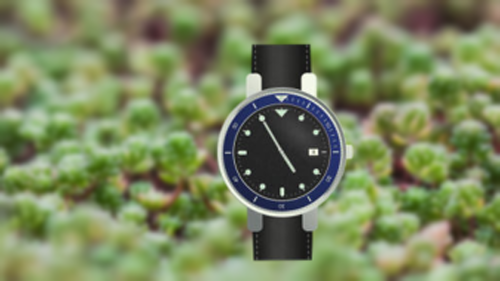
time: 4:55
